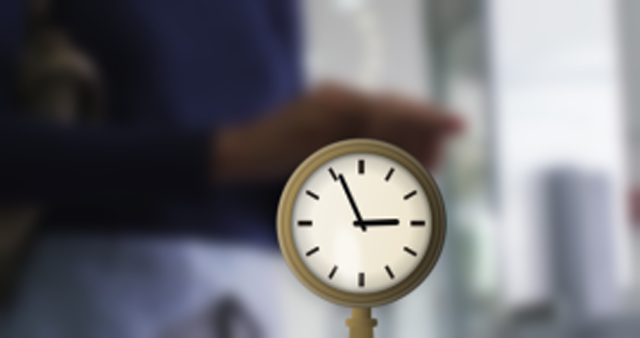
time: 2:56
